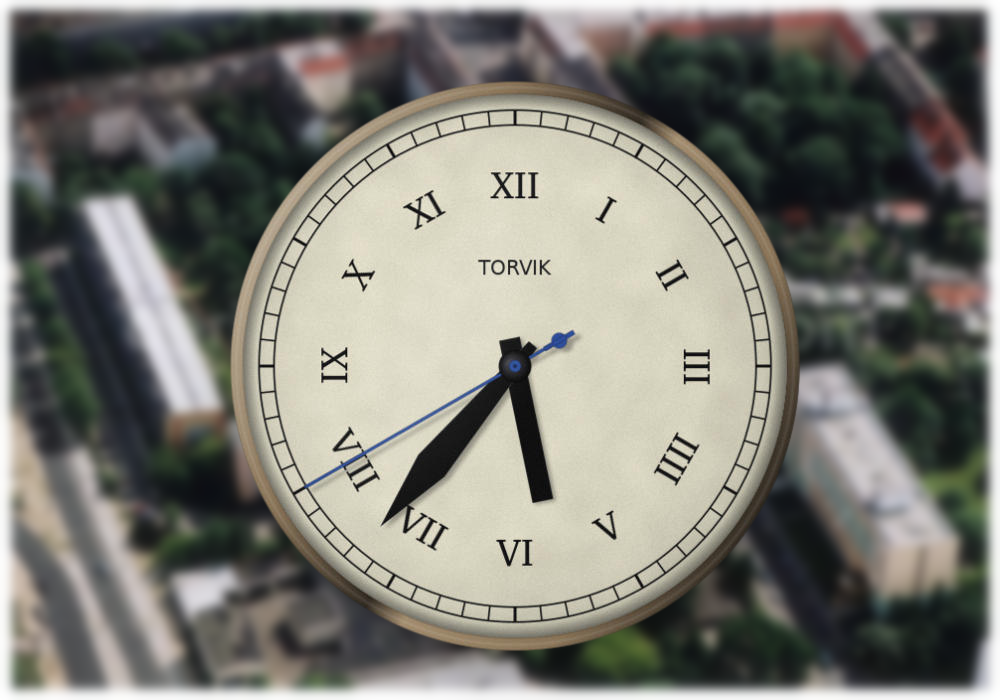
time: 5:36:40
